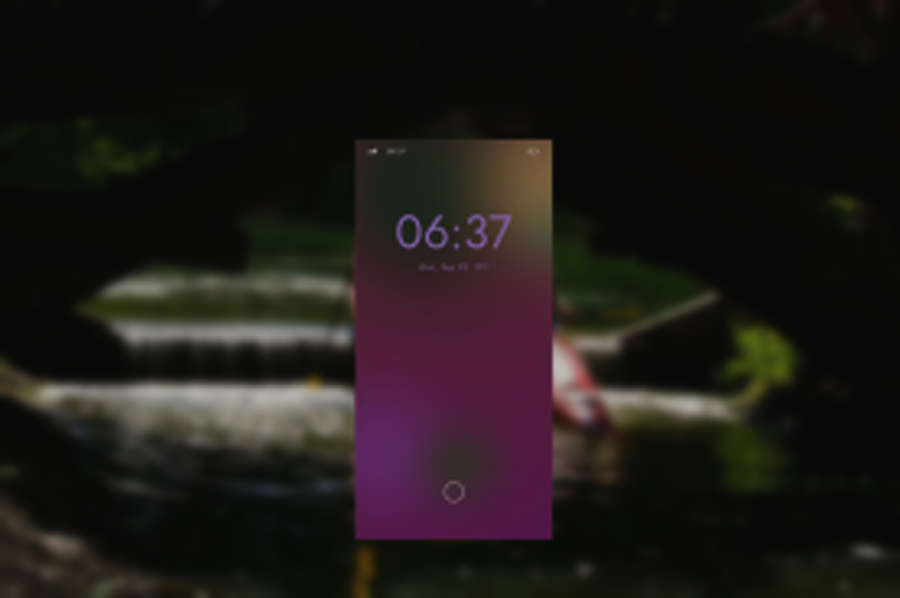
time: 6:37
